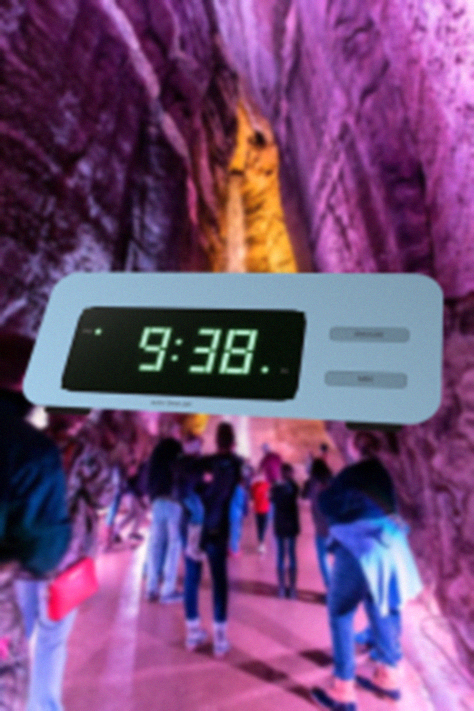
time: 9:38
